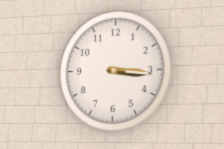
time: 3:16
